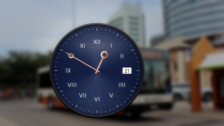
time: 12:50
